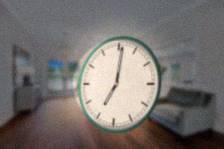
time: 7:01
